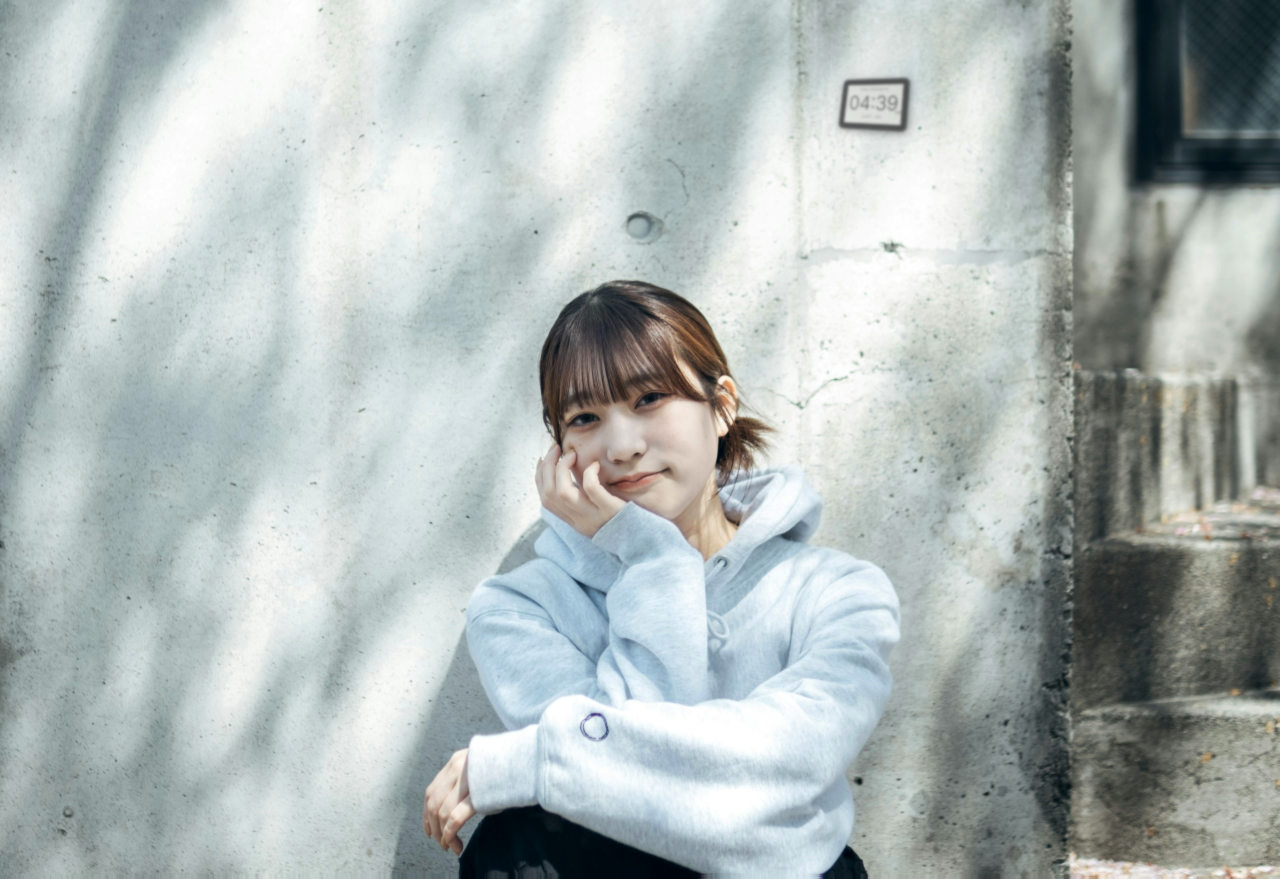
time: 4:39
